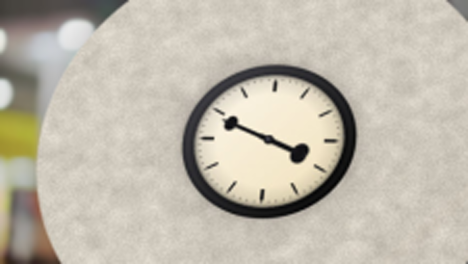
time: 3:49
